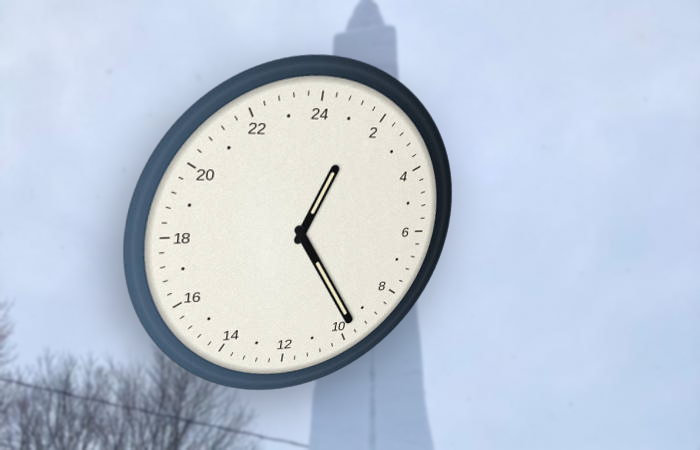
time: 1:24
